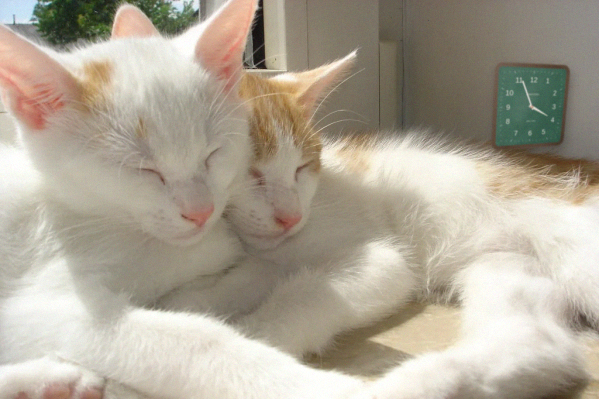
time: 3:56
